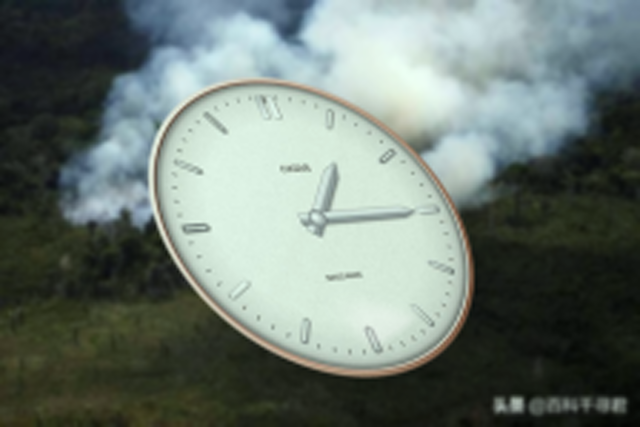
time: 1:15
